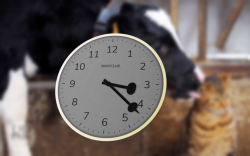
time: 3:22
